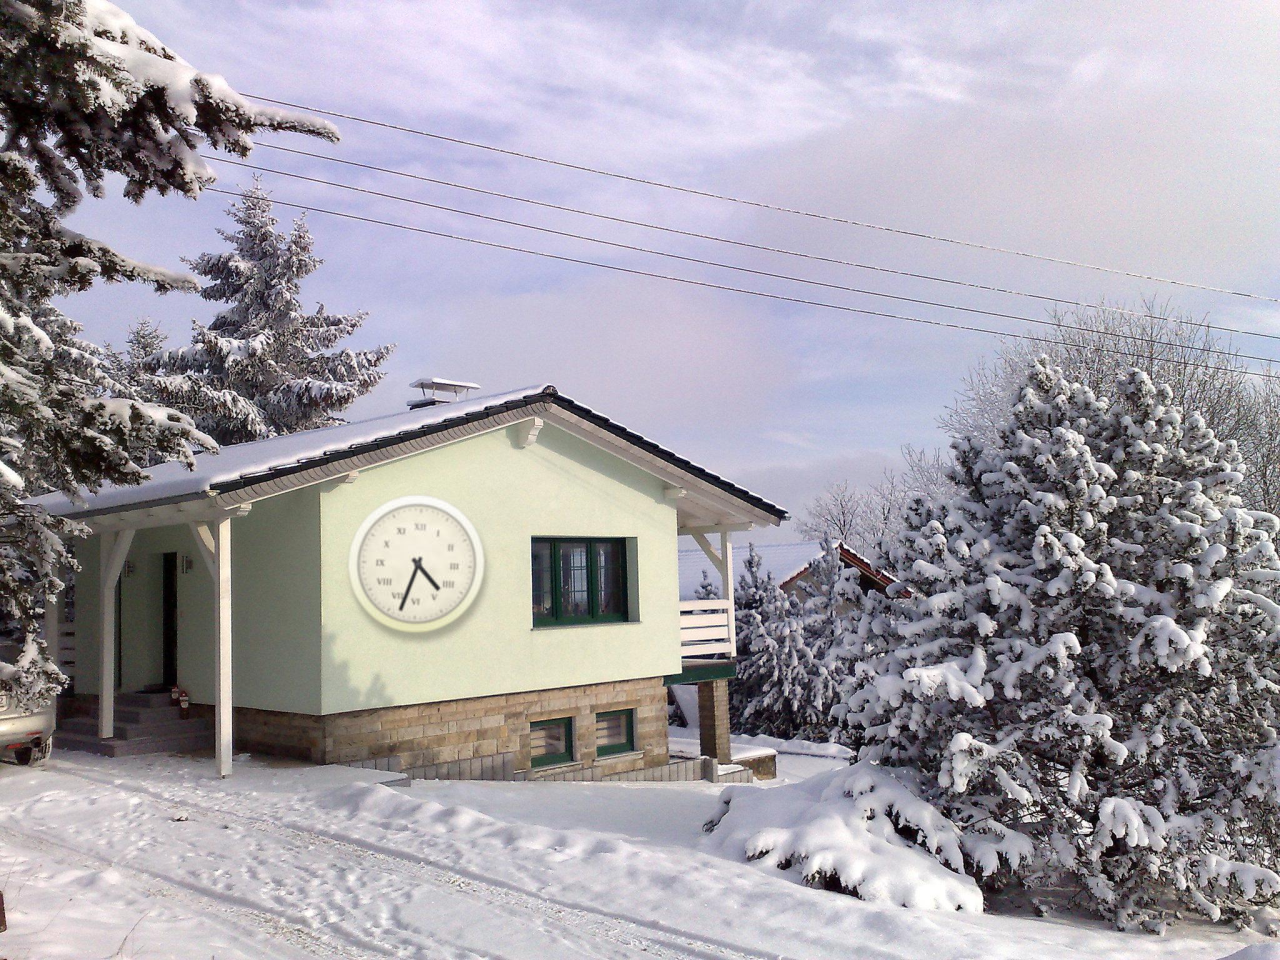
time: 4:33
